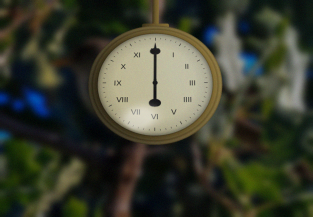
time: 6:00
